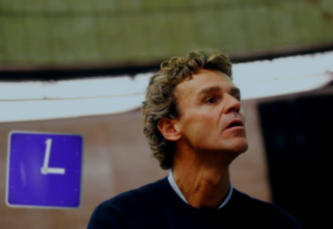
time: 3:01
